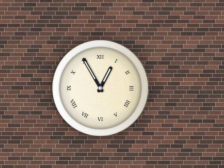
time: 12:55
